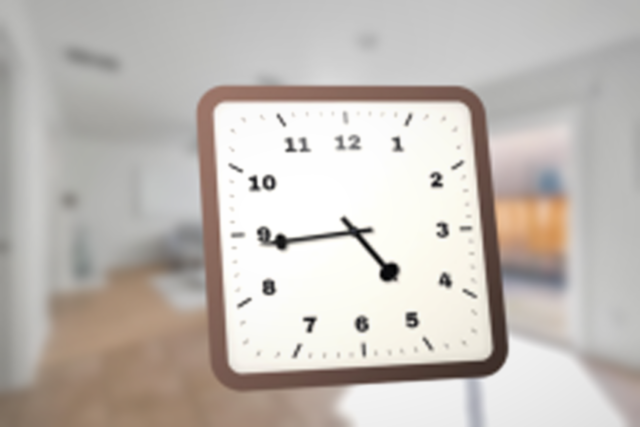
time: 4:44
